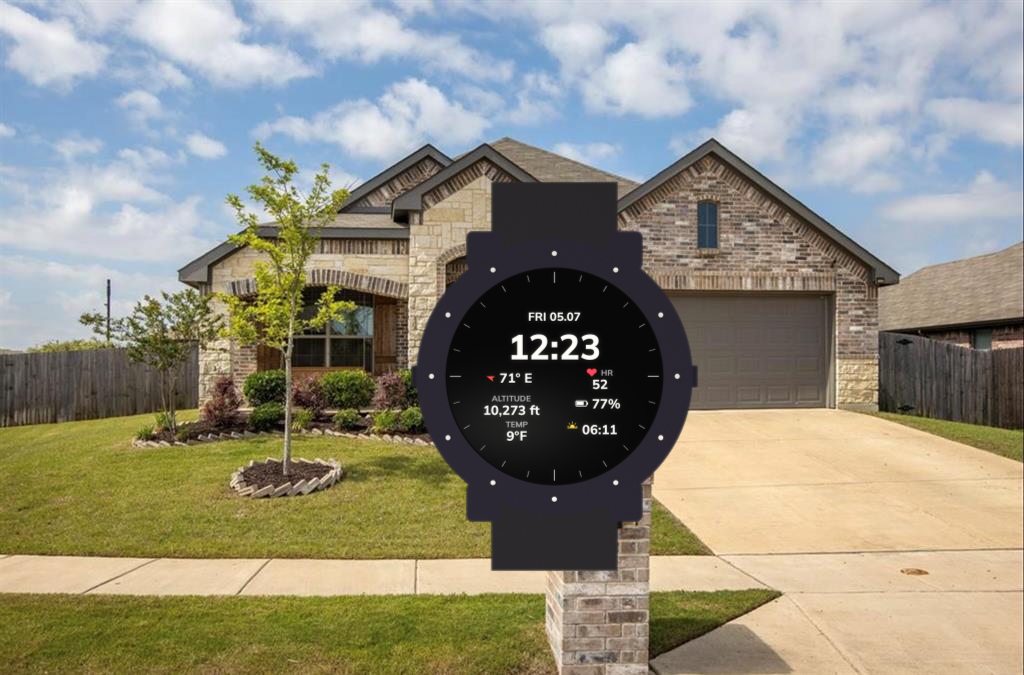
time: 12:23
